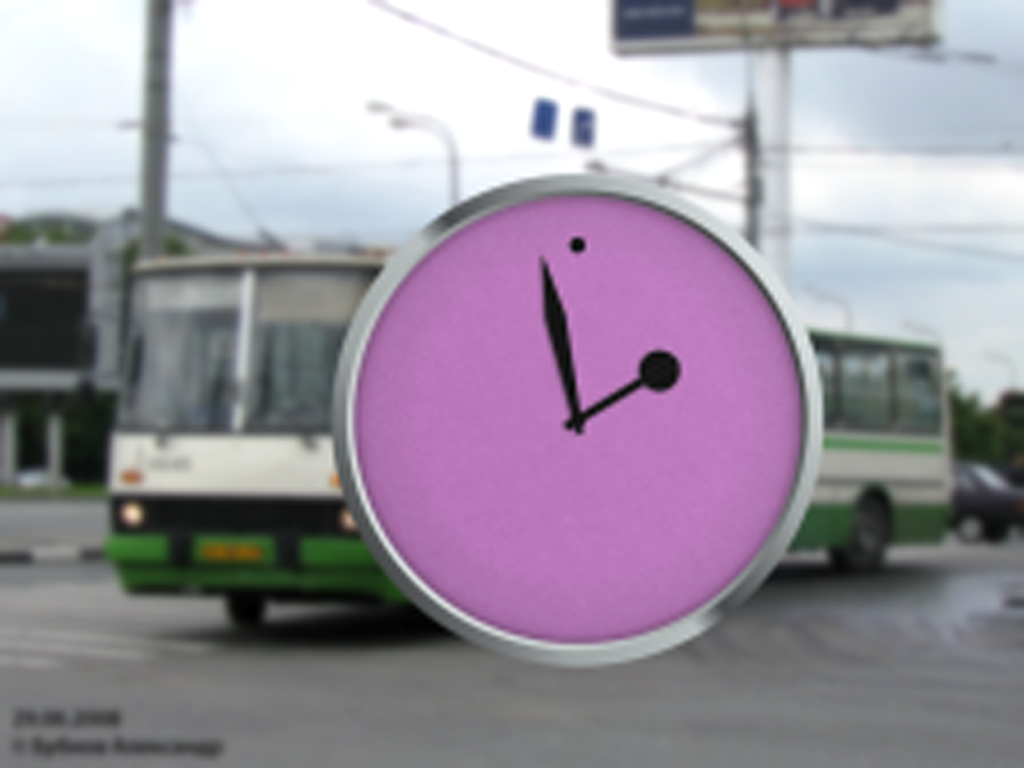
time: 1:58
